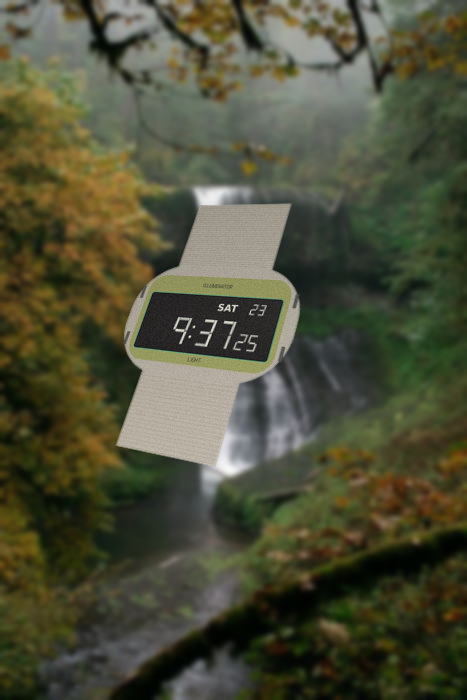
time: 9:37:25
